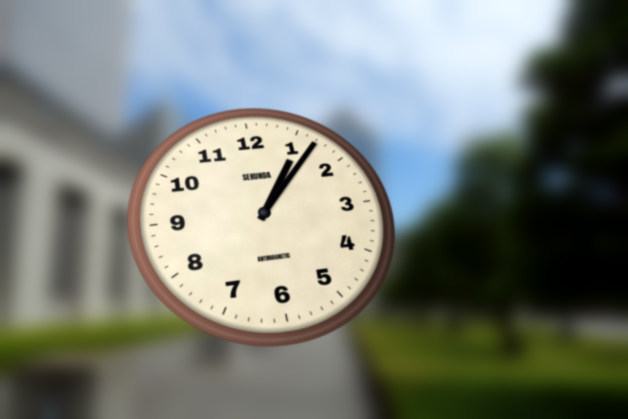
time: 1:07
